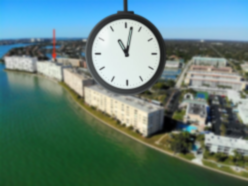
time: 11:02
